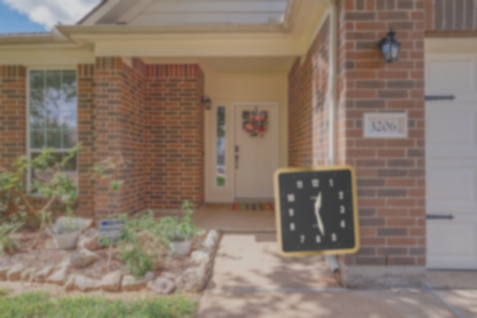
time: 12:28
